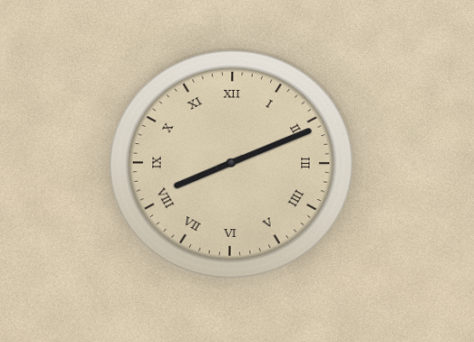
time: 8:11
